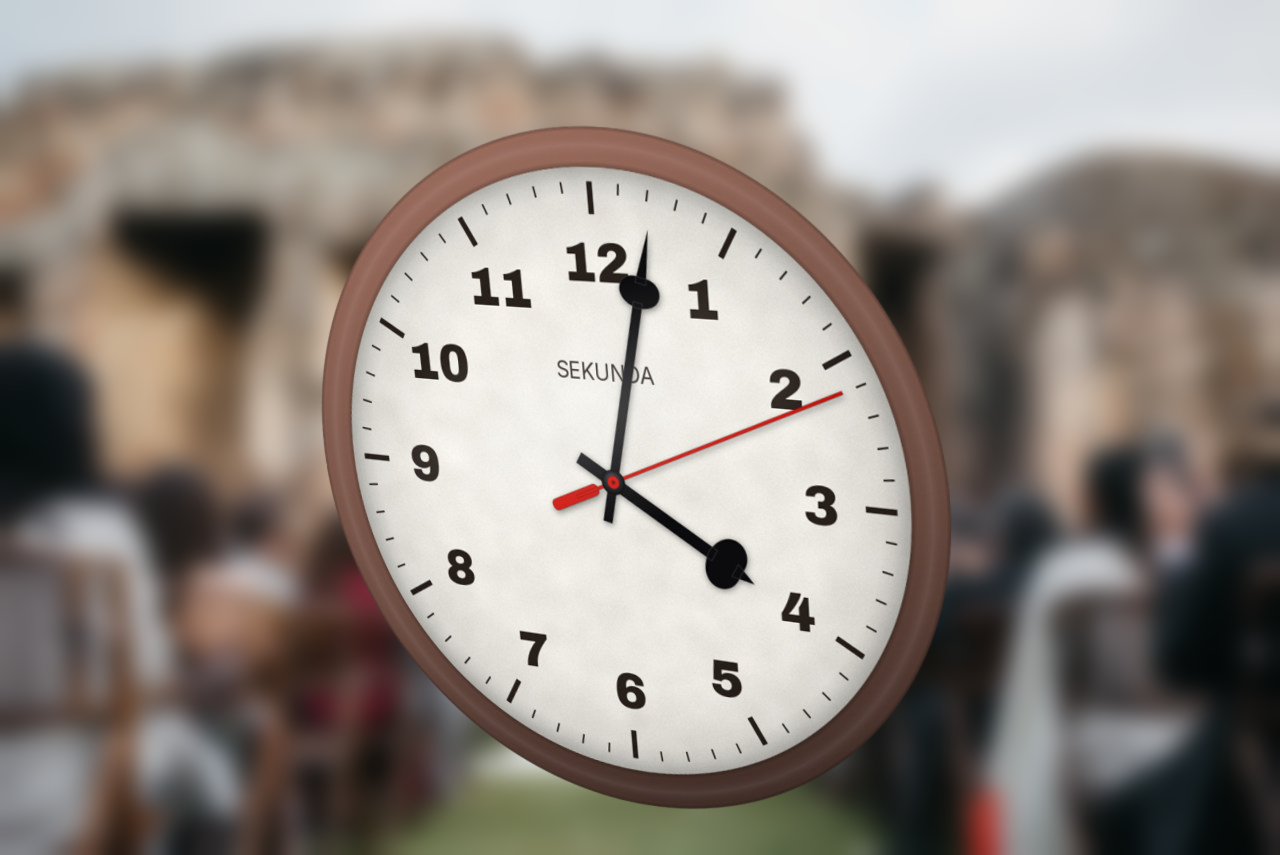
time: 4:02:11
